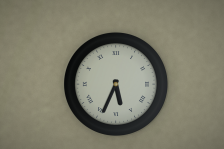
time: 5:34
